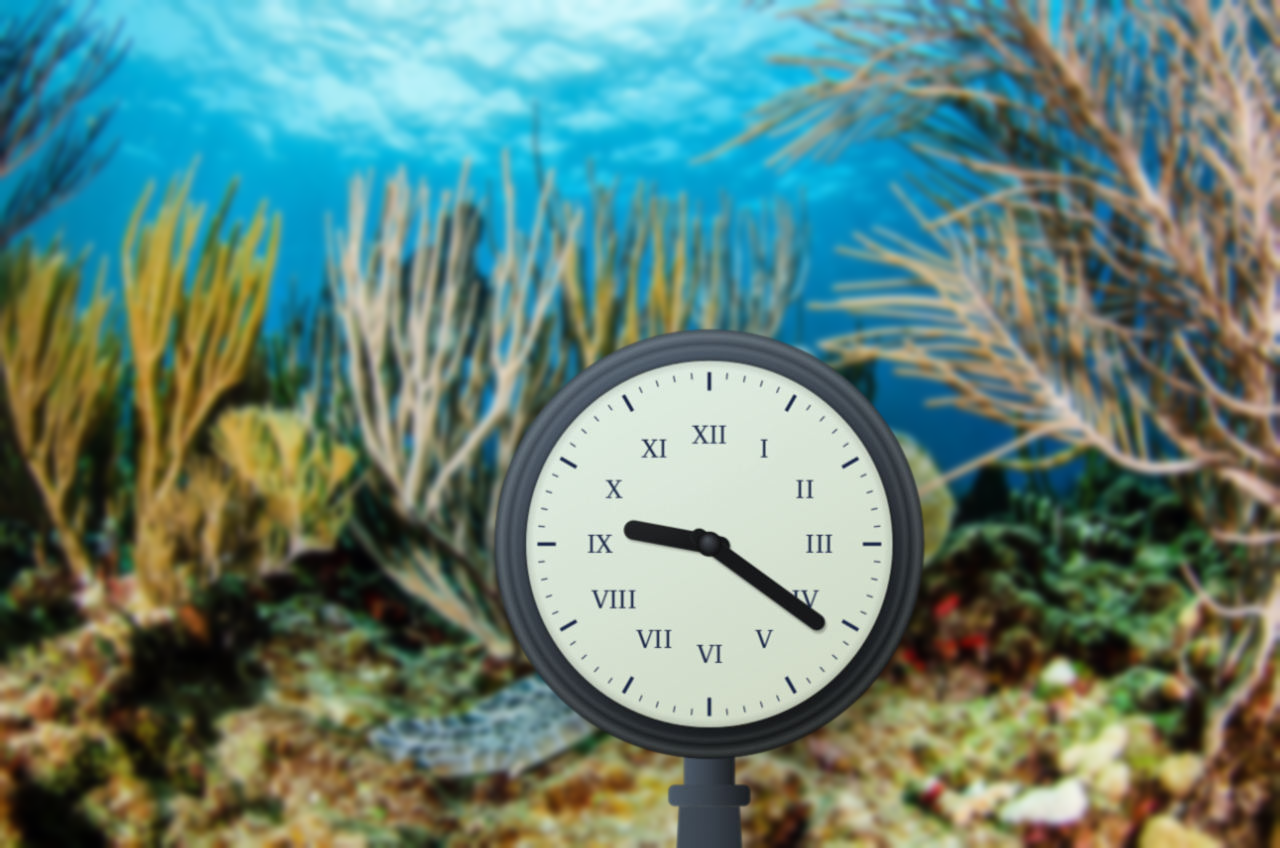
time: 9:21
